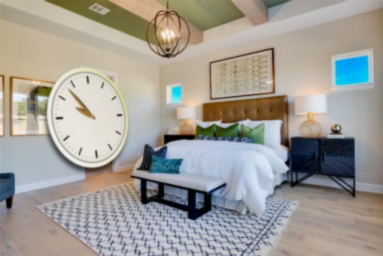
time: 9:53
